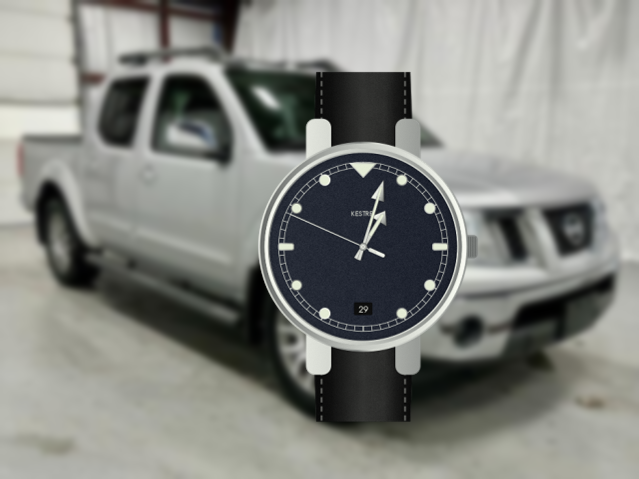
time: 1:02:49
